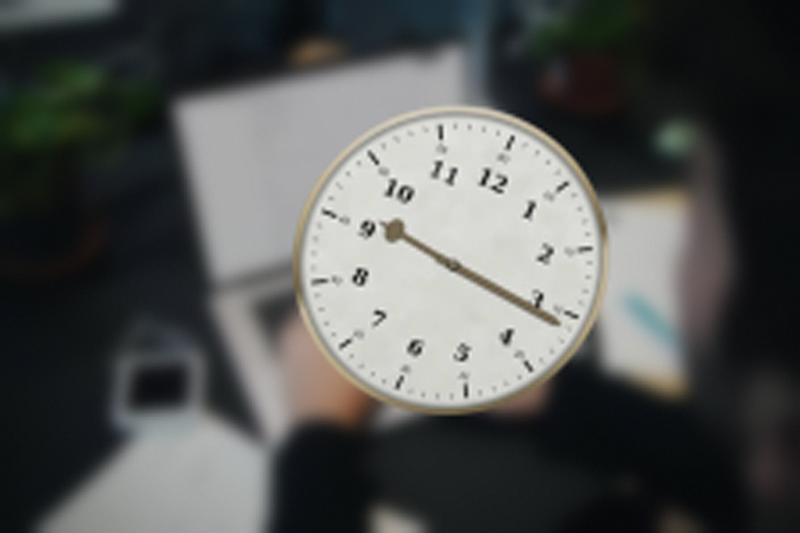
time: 9:16
